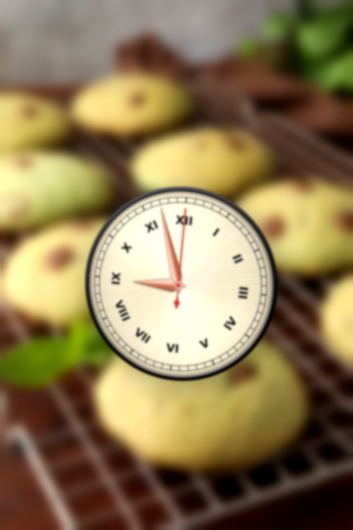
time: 8:57:00
